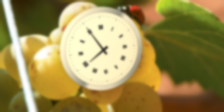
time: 7:55
